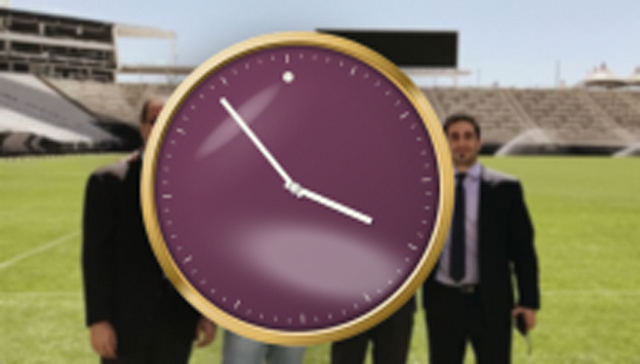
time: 3:54
